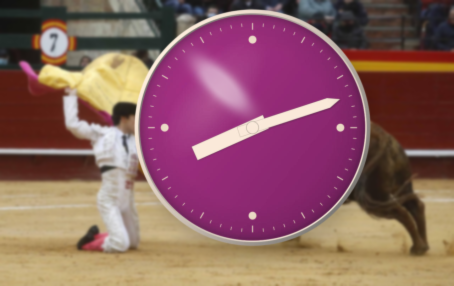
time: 8:12
